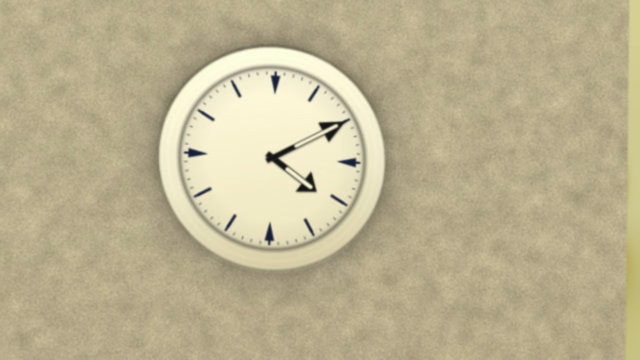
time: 4:10
